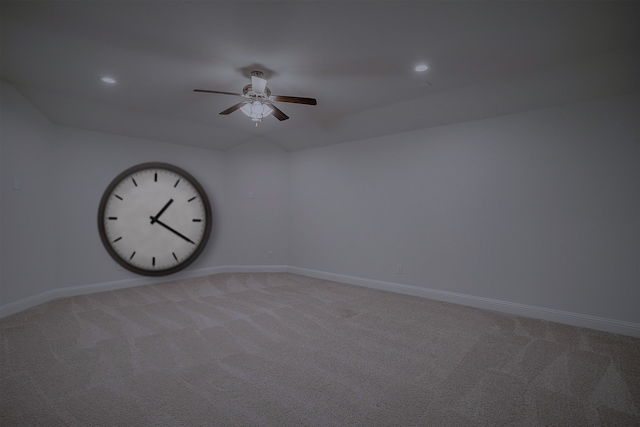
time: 1:20
